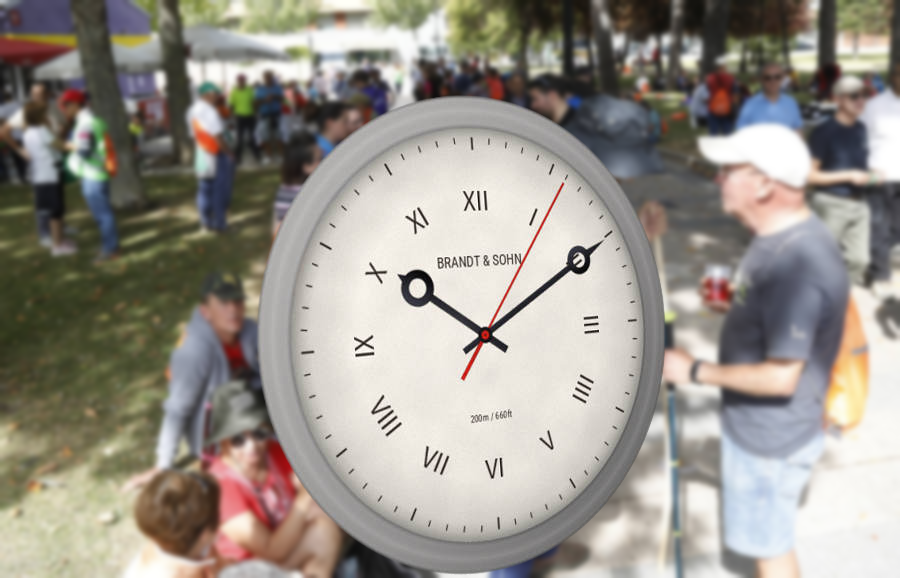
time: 10:10:06
